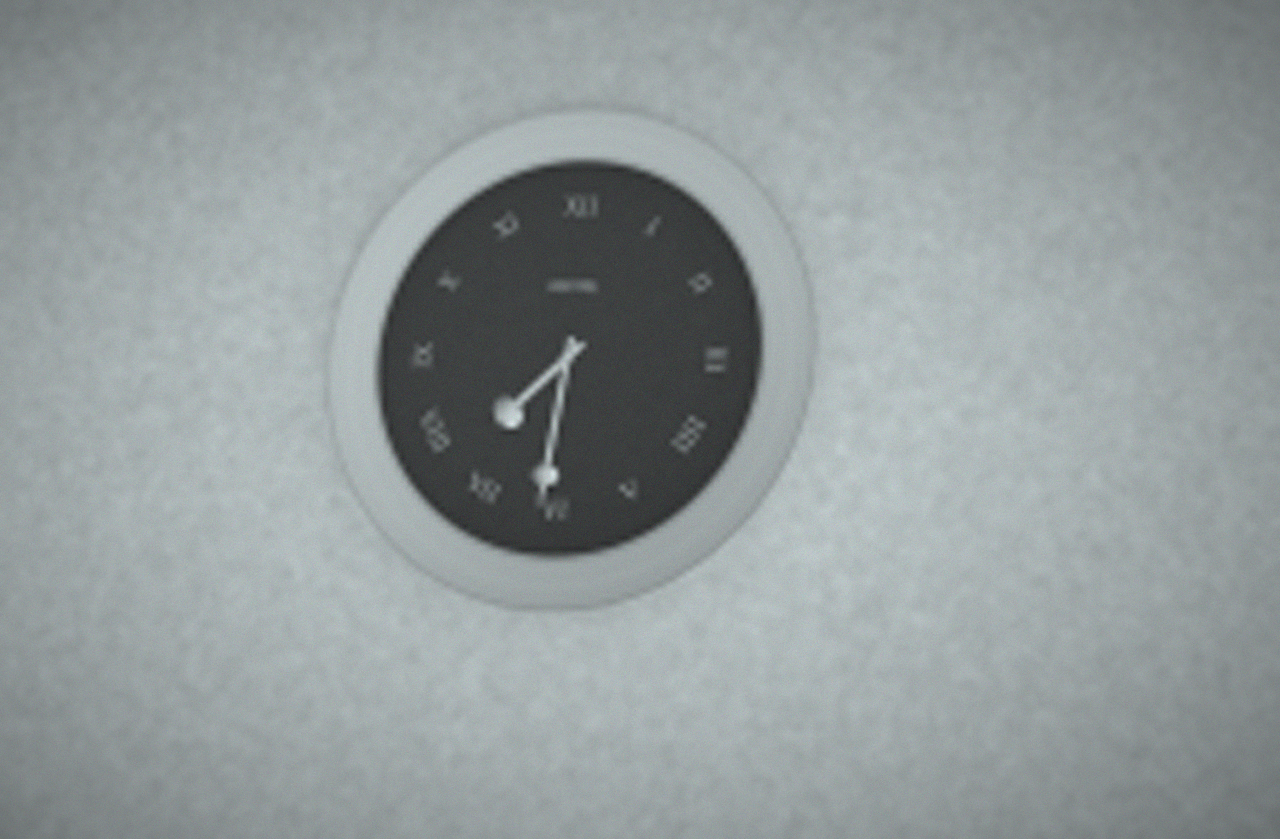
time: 7:31
